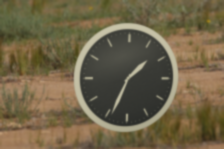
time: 1:34
